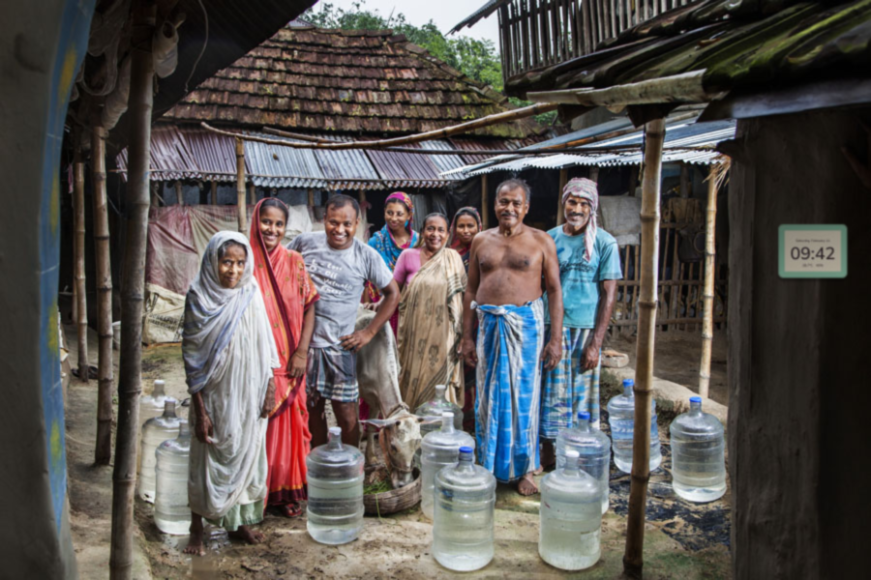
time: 9:42
